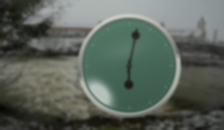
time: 6:02
